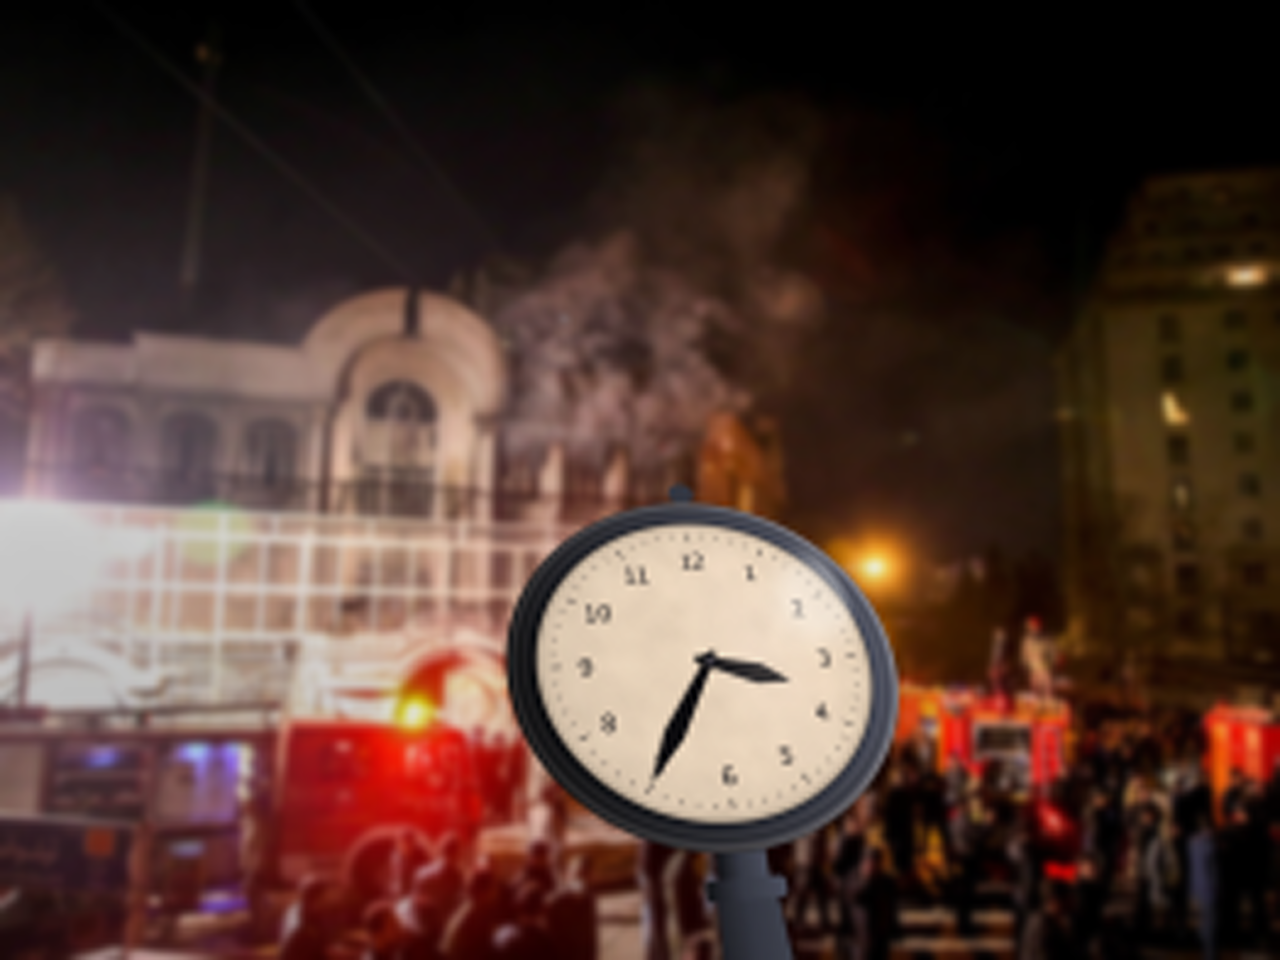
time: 3:35
